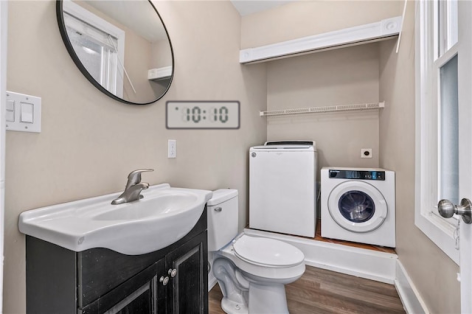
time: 10:10
